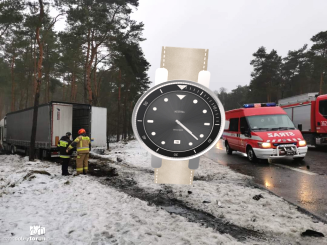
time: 4:22
